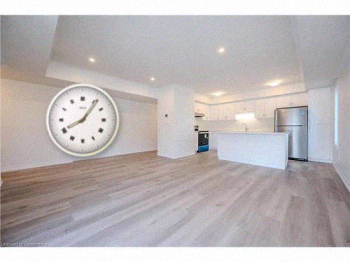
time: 8:06
